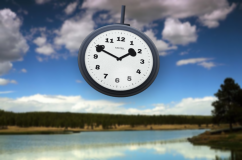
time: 1:49
